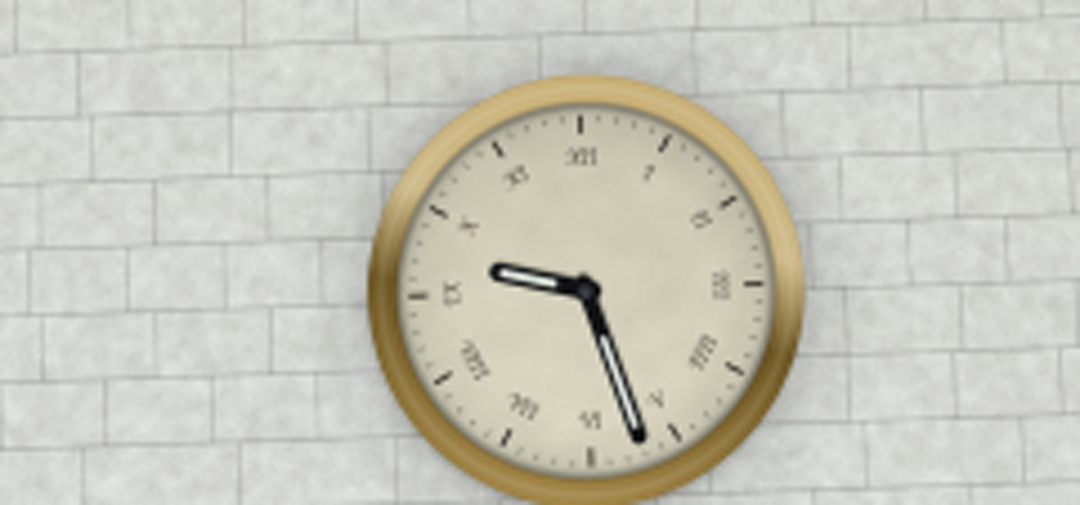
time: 9:27
